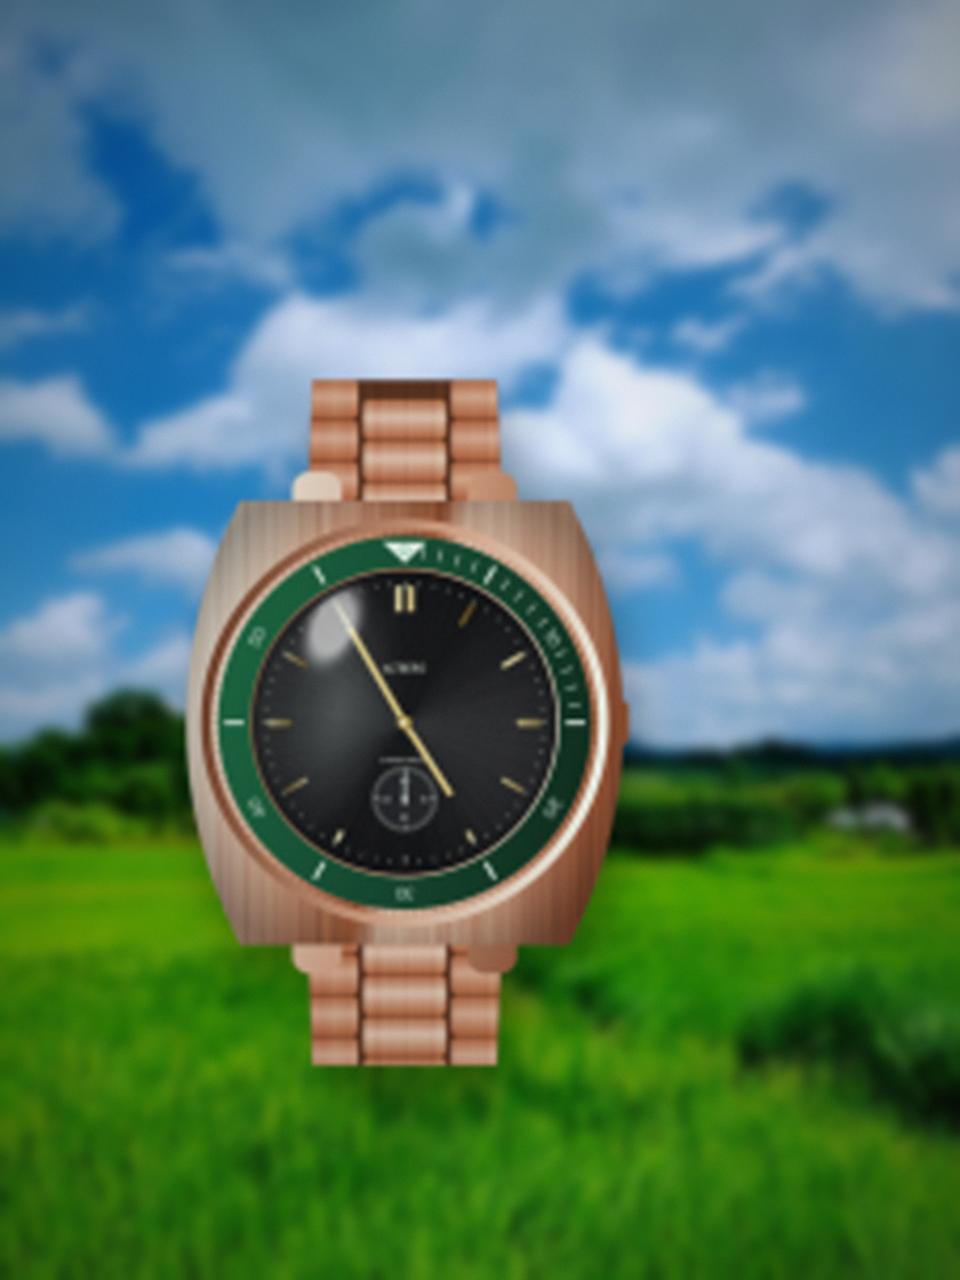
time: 4:55
